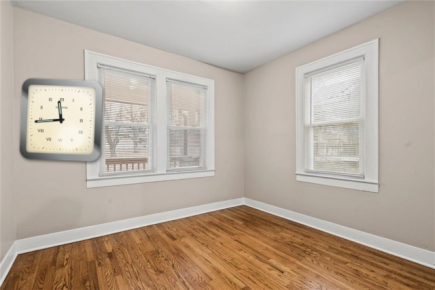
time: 11:44
